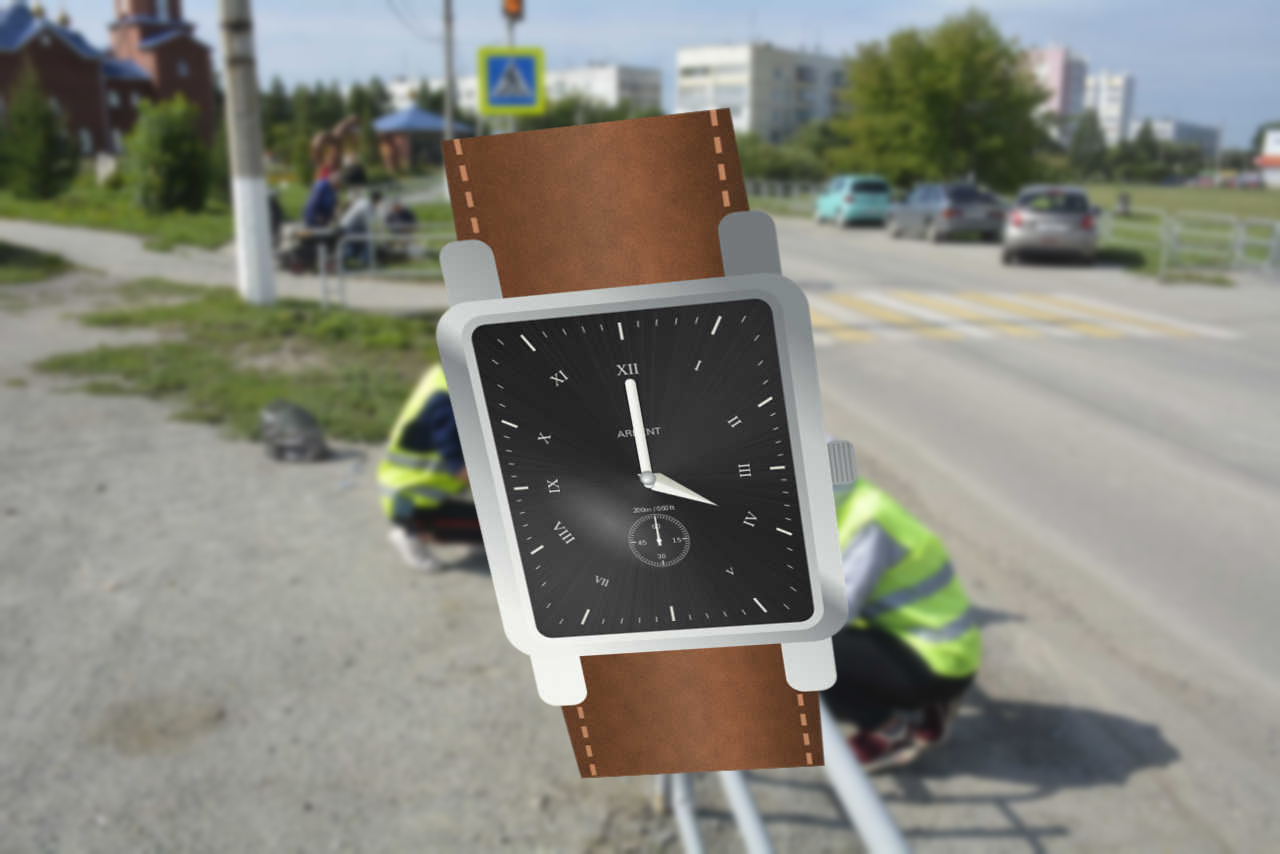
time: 4:00
